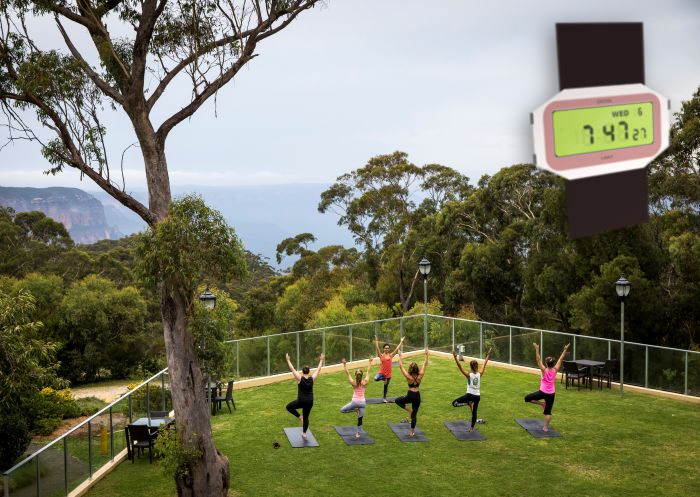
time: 7:47:27
